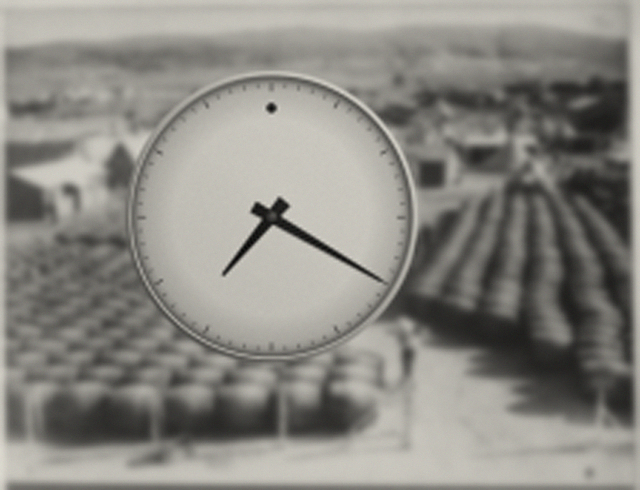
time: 7:20
